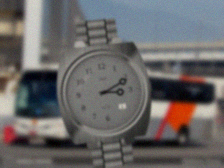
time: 3:11
